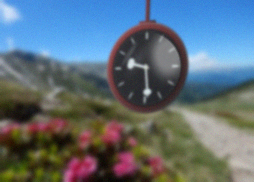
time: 9:29
